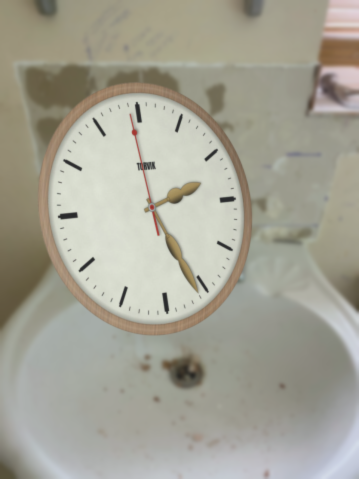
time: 2:25:59
